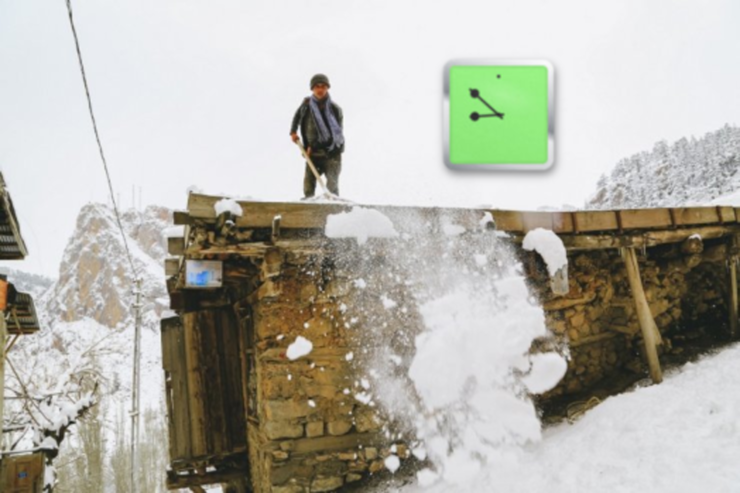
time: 8:52
